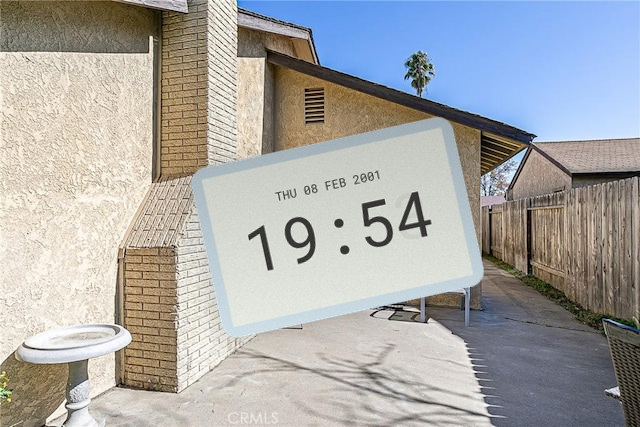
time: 19:54
